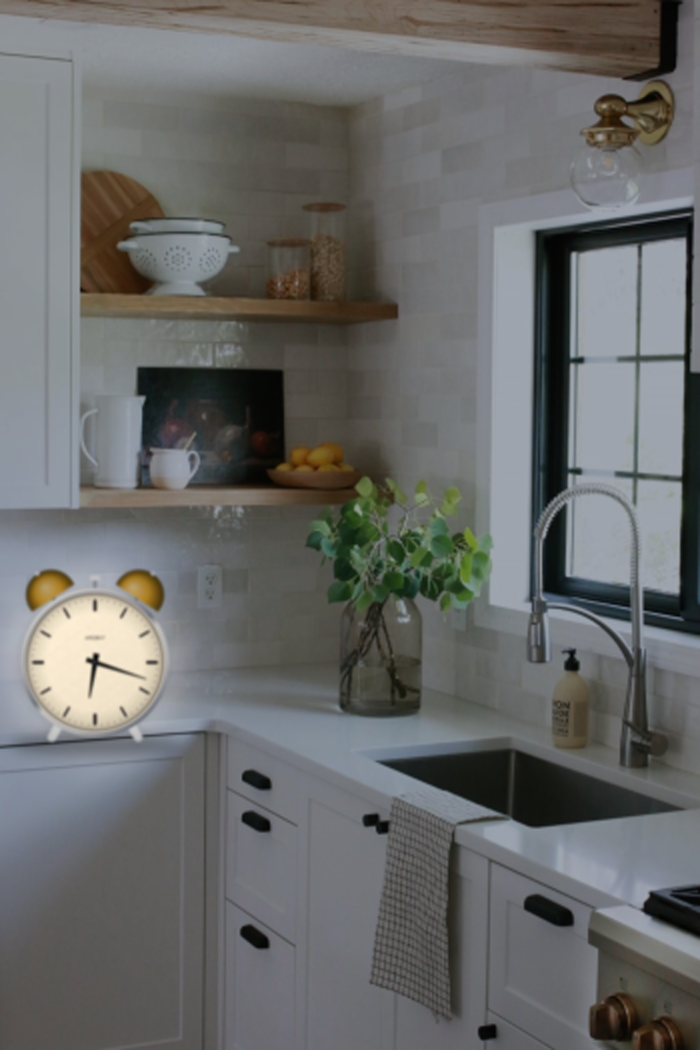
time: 6:18
